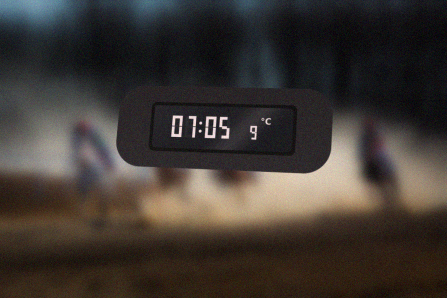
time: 7:05
